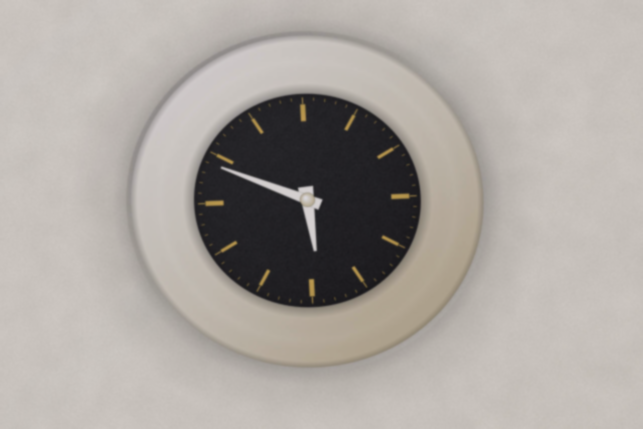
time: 5:49
